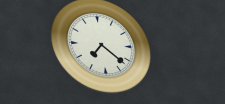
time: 7:22
